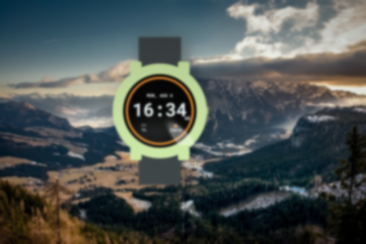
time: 16:34
